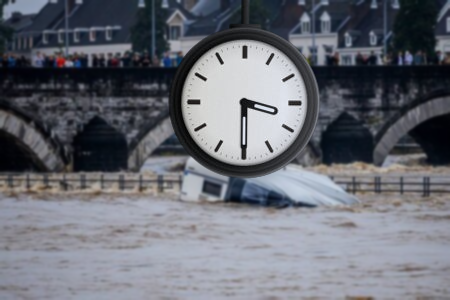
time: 3:30
